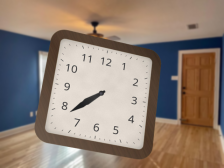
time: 7:38
